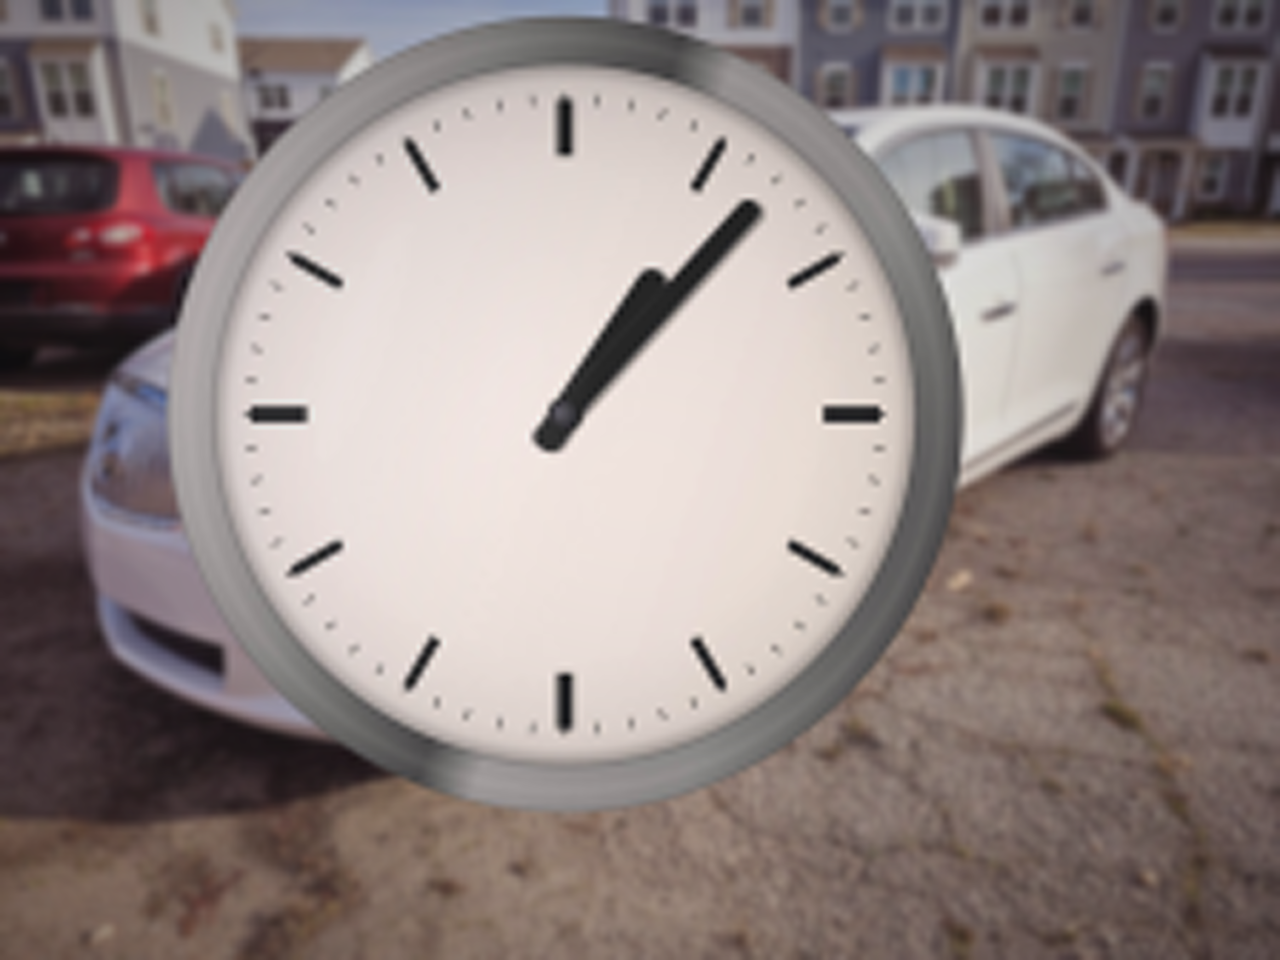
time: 1:07
